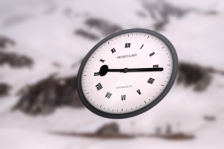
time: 9:16
